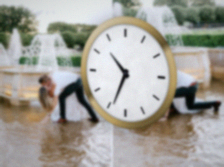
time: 10:34
